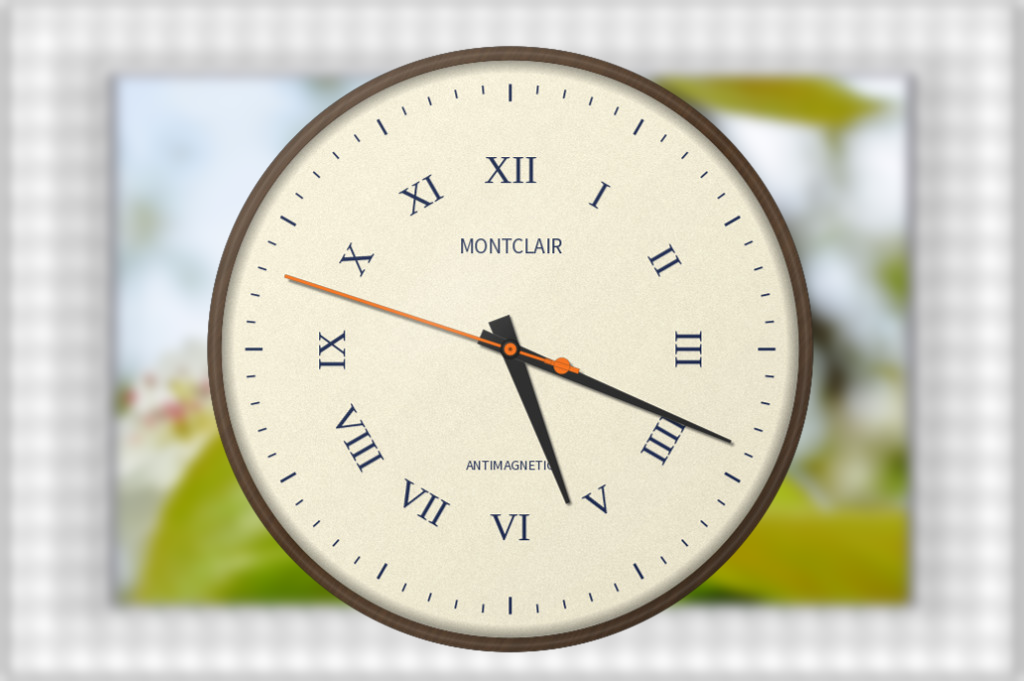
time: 5:18:48
